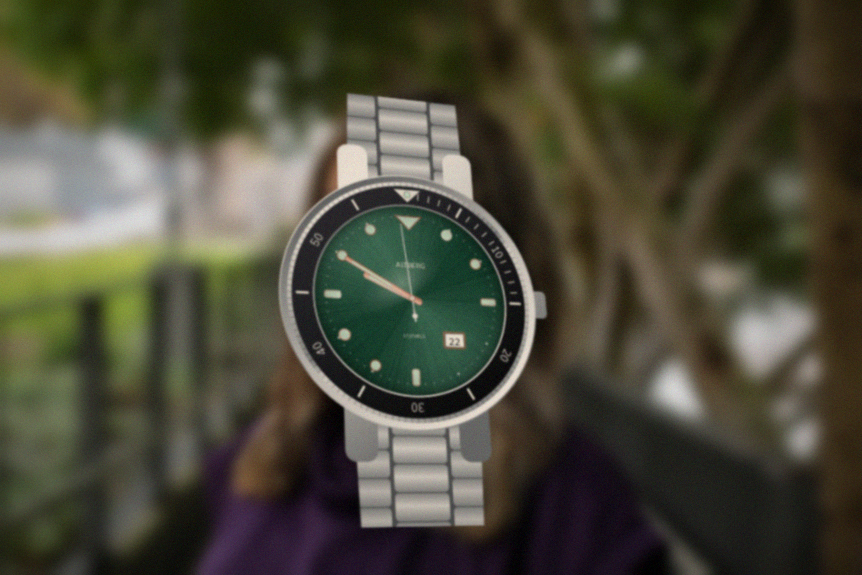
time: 9:49:59
